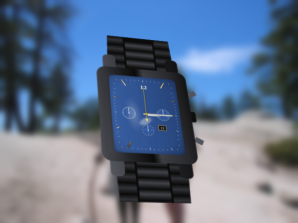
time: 3:15
